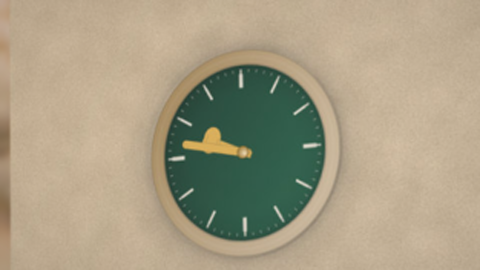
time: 9:47
